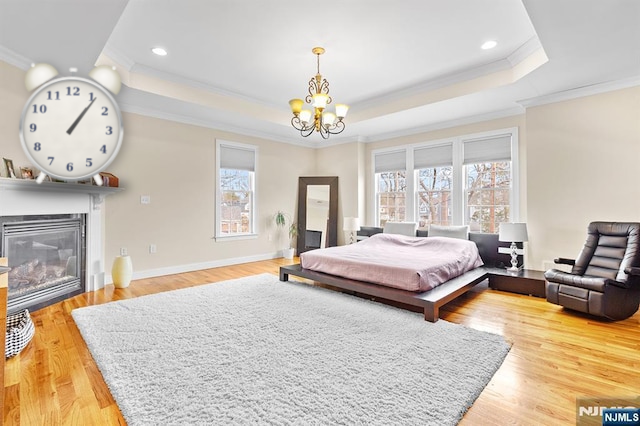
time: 1:06
